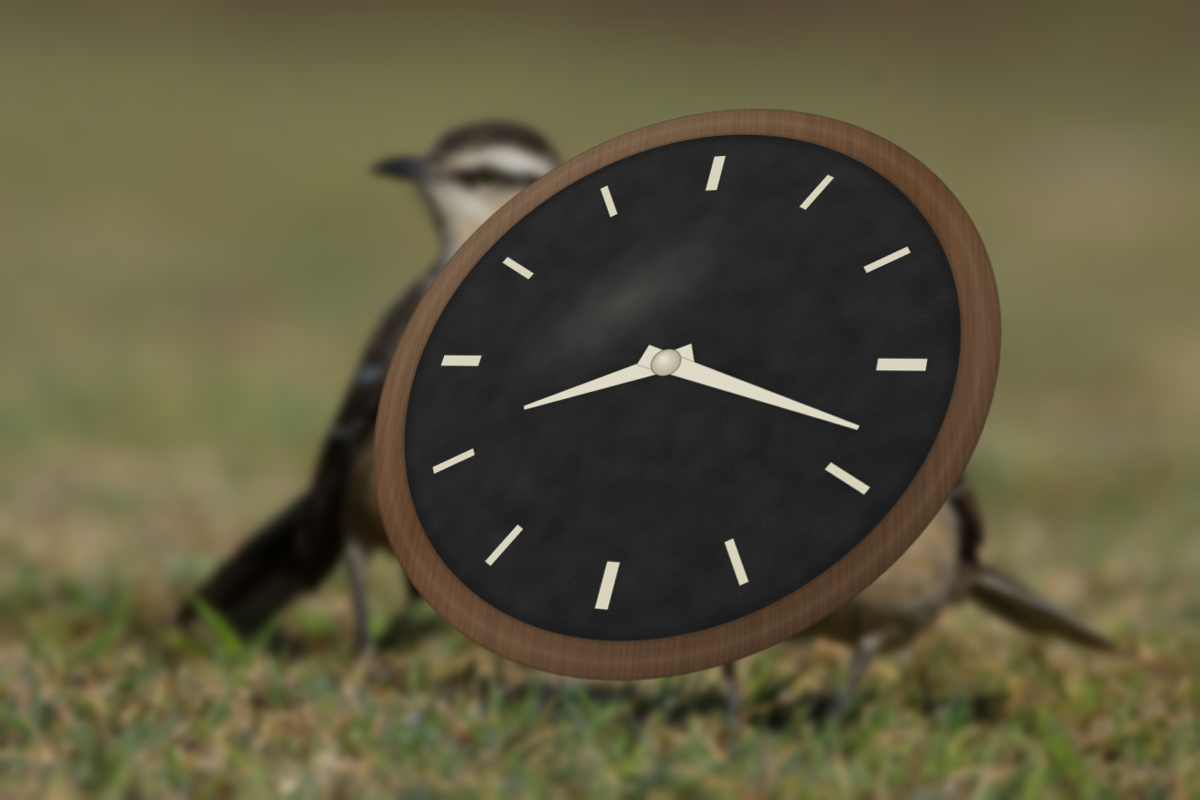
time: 8:18
